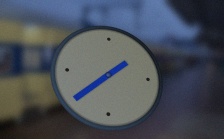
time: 1:38
